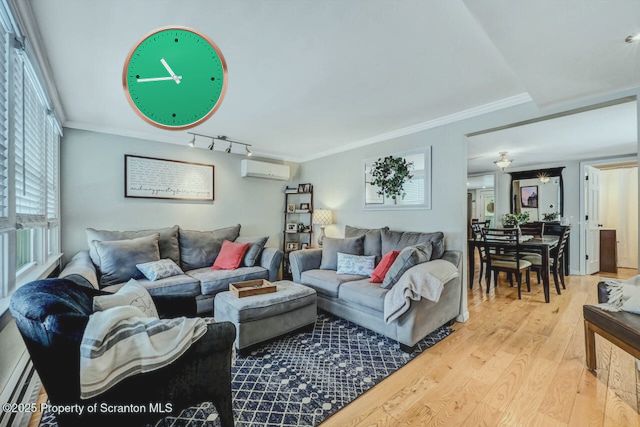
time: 10:44
